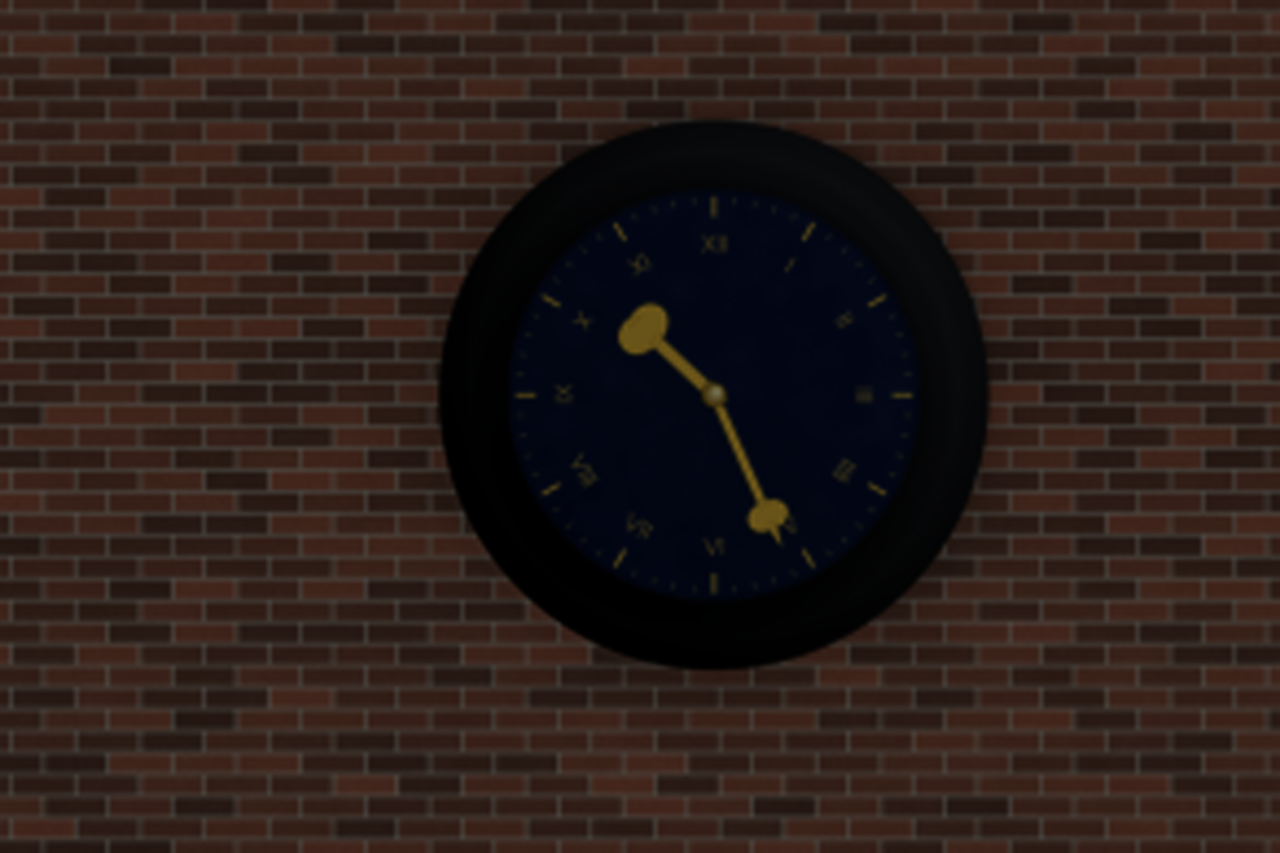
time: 10:26
